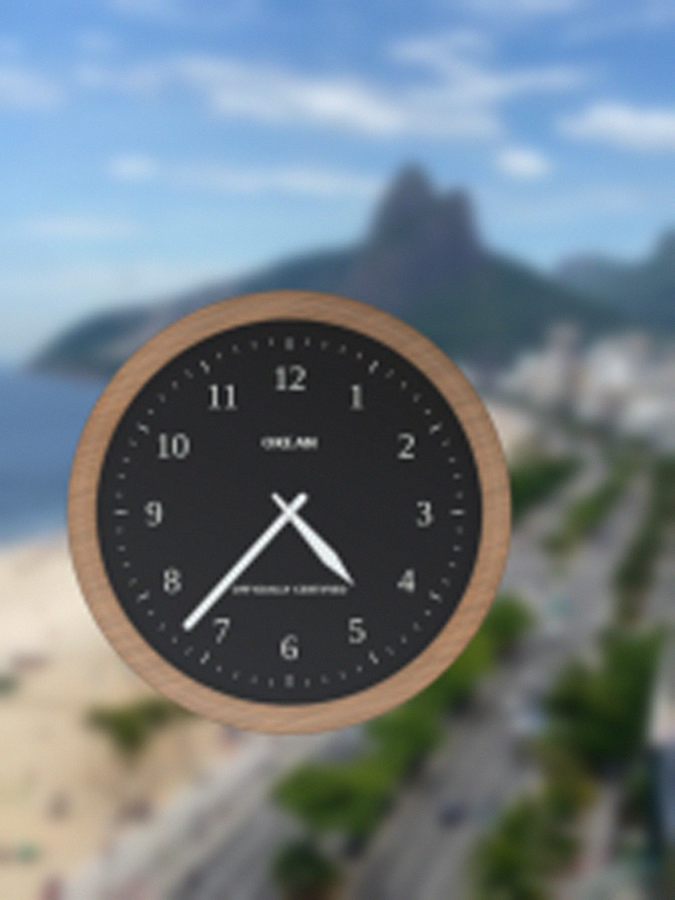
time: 4:37
